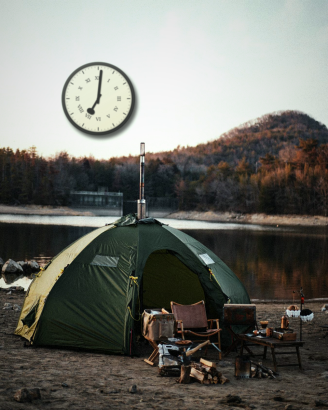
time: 7:01
